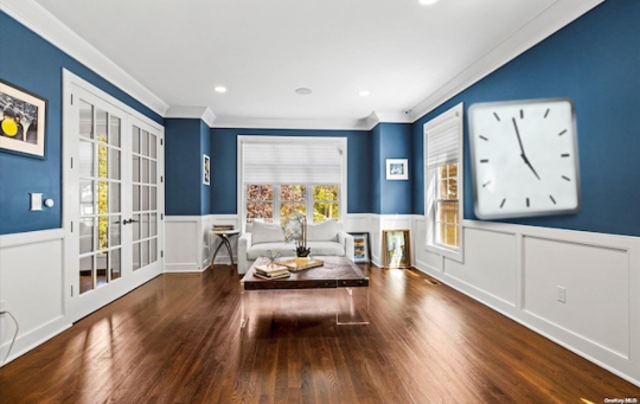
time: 4:58
